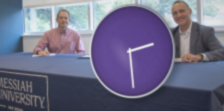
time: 2:29
